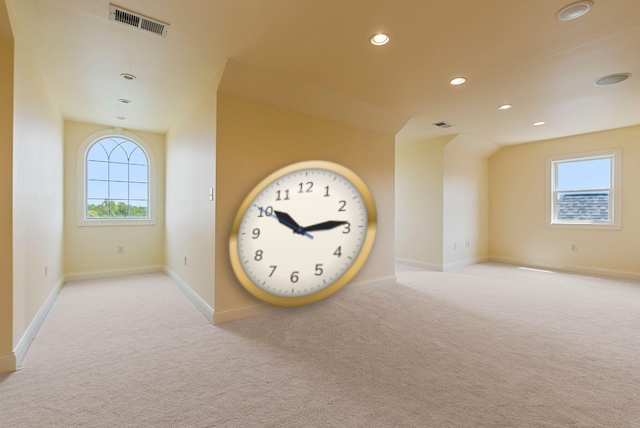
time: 10:13:50
